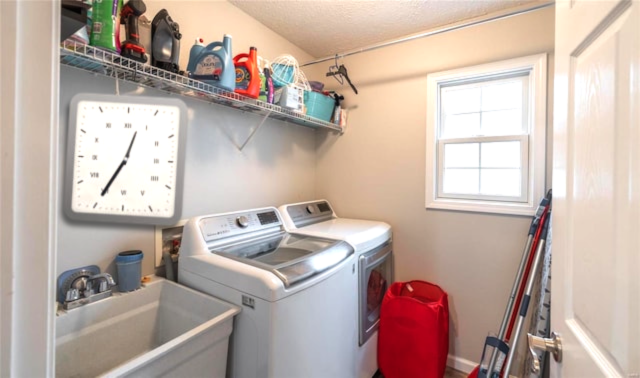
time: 12:35
